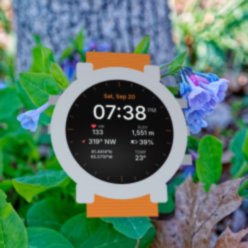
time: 7:38
